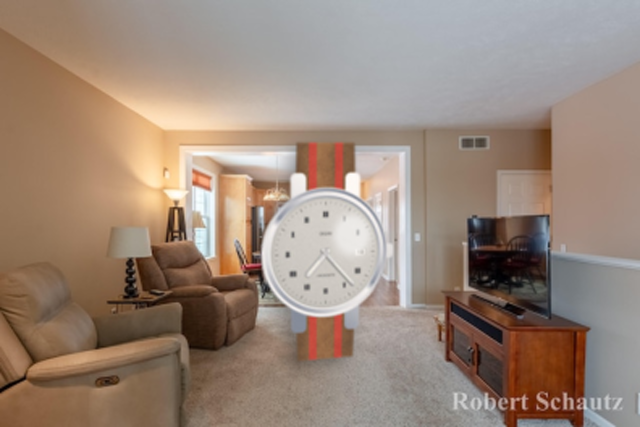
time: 7:23
